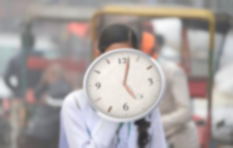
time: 5:02
